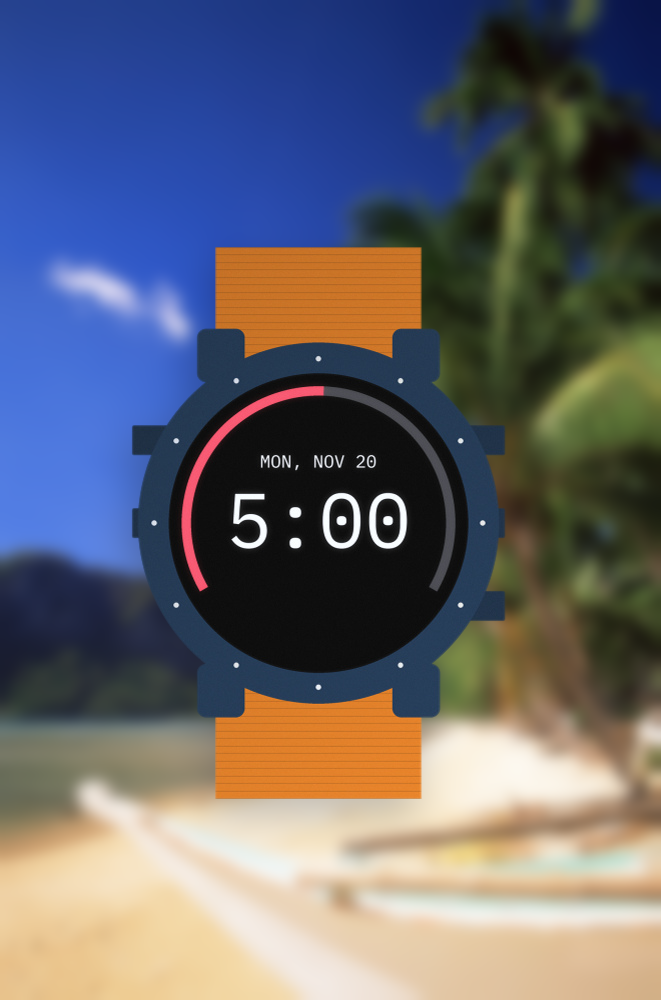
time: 5:00
